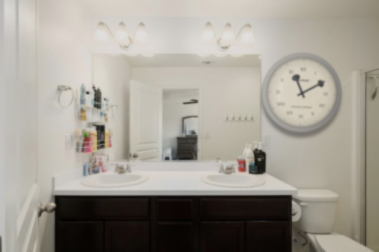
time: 11:10
